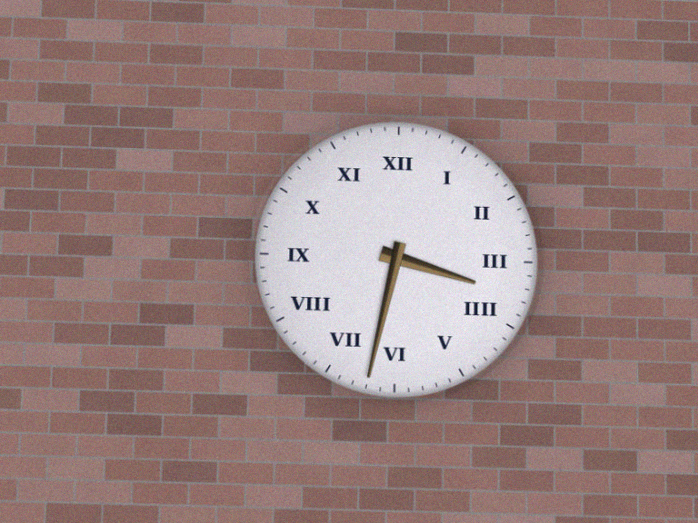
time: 3:32
